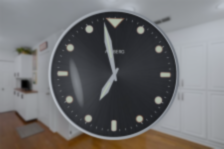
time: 6:58
